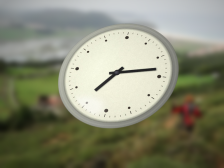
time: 7:13
